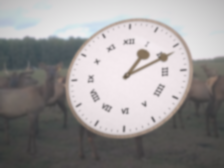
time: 1:11
